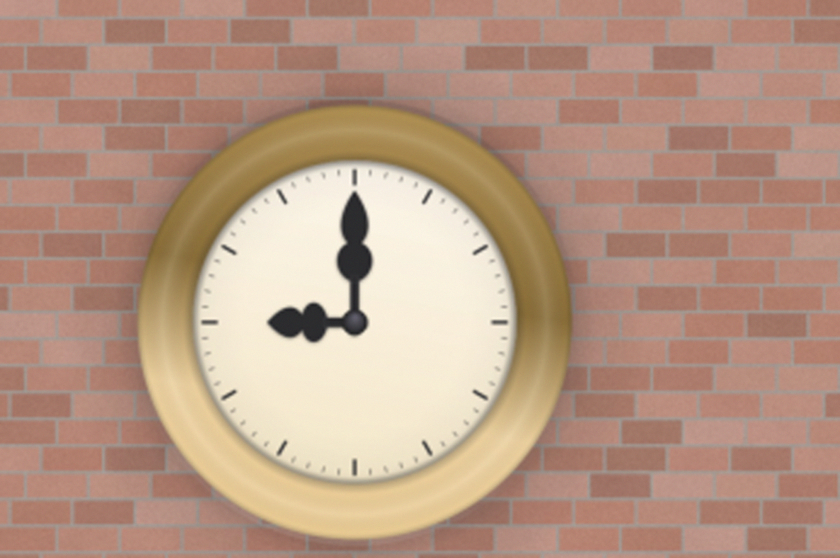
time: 9:00
